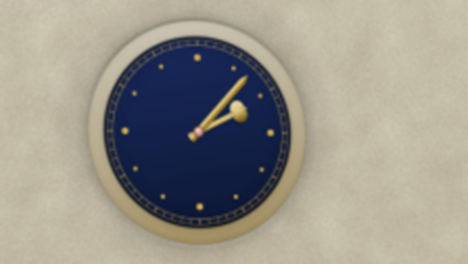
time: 2:07
